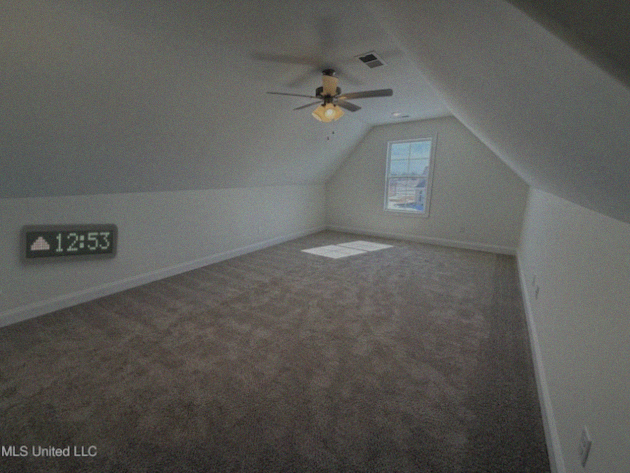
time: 12:53
